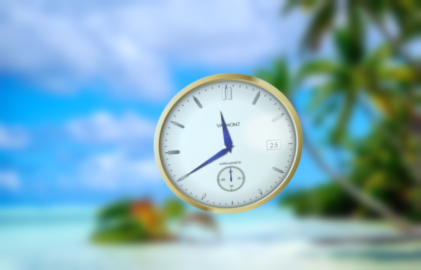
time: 11:40
